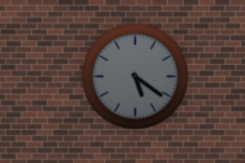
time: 5:21
